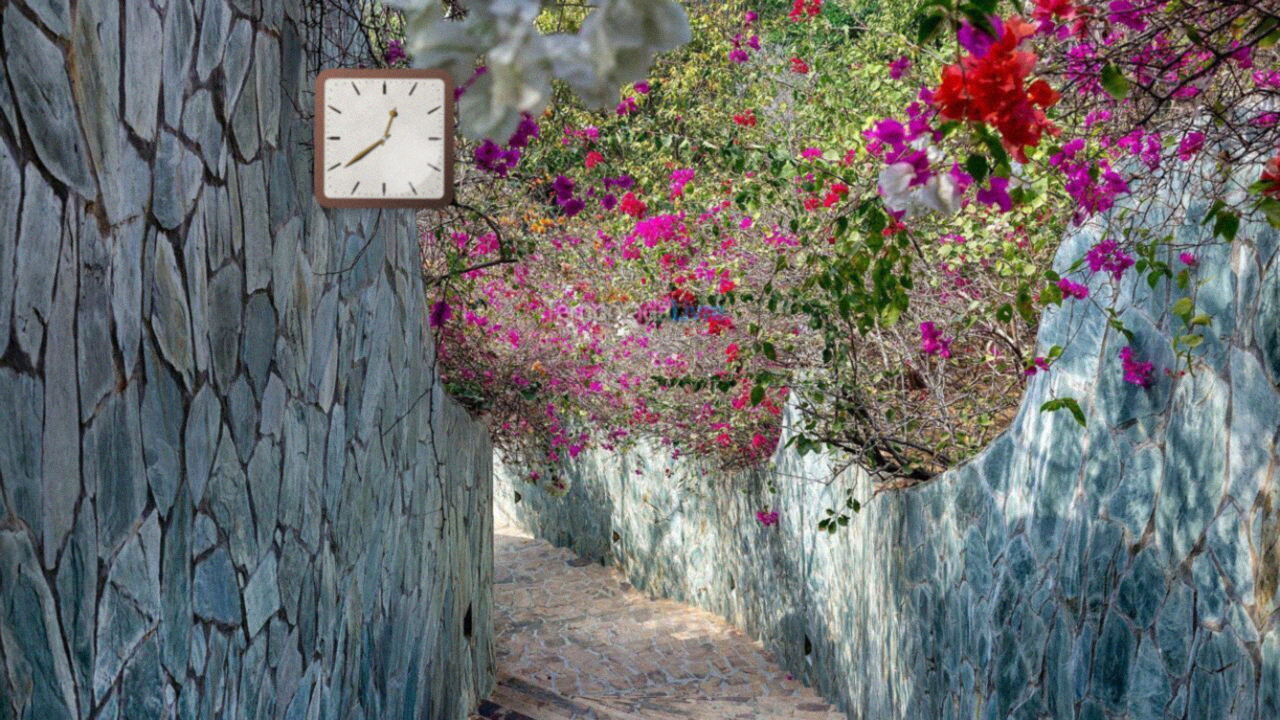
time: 12:39
